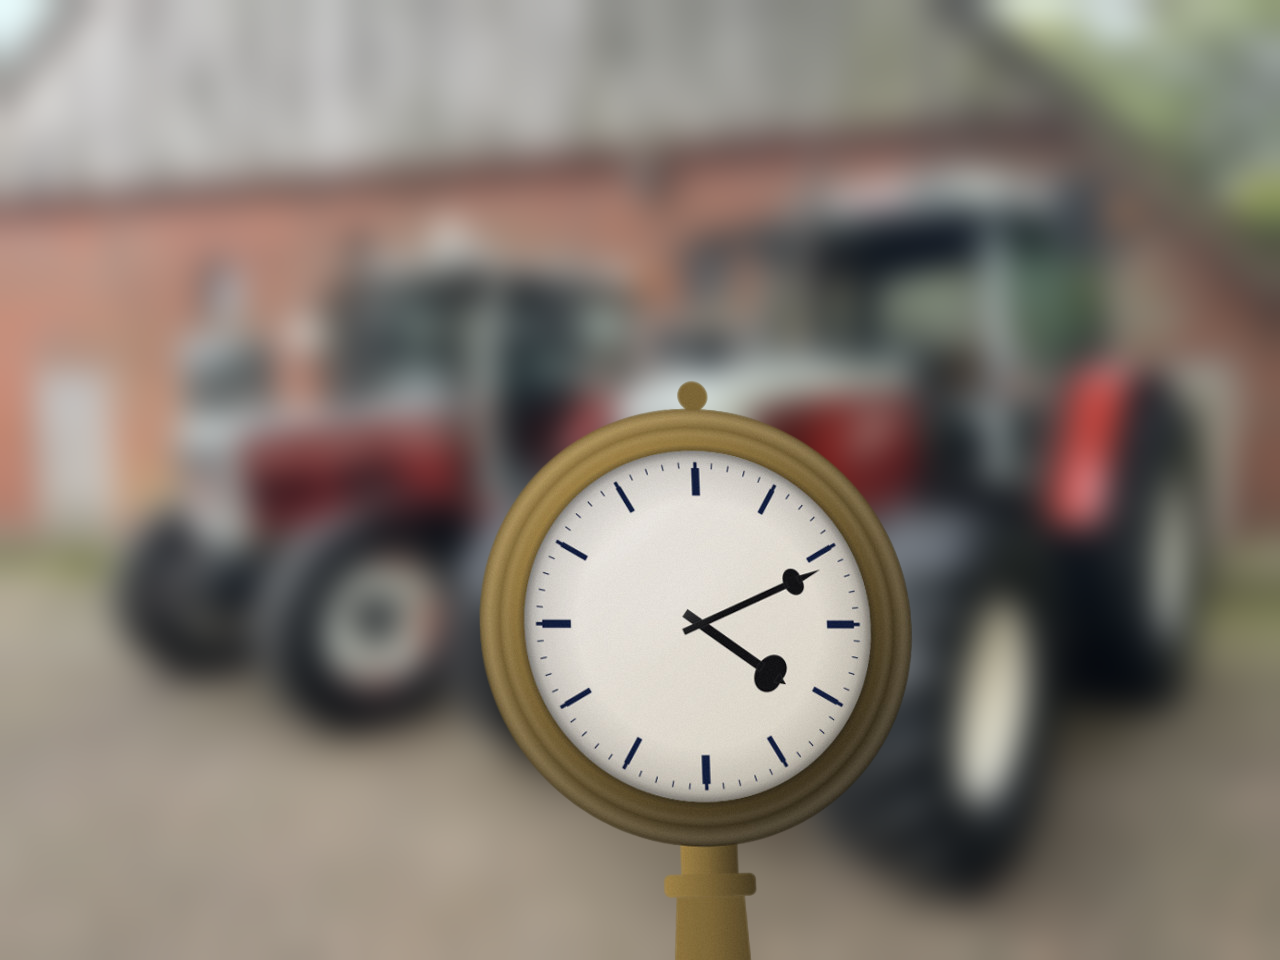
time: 4:11
